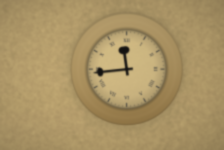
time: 11:44
